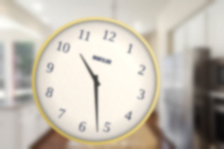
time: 10:27
